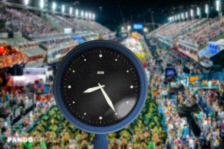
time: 8:25
